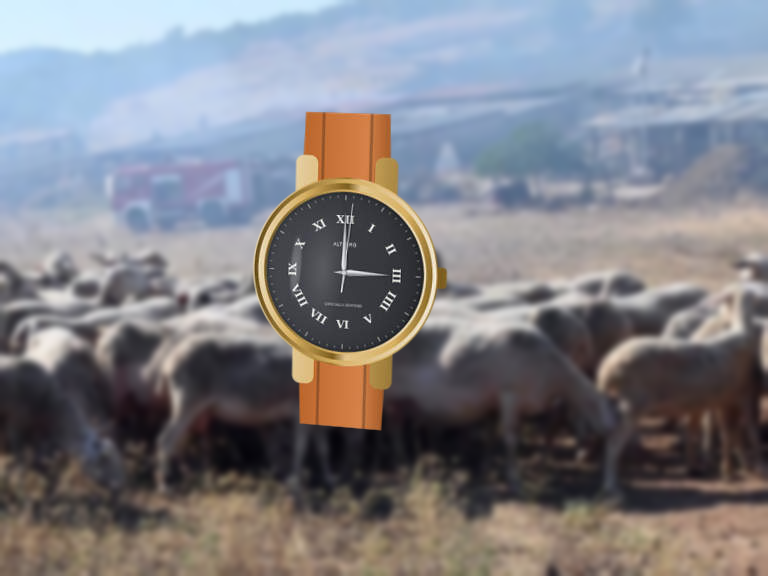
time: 3:00:01
